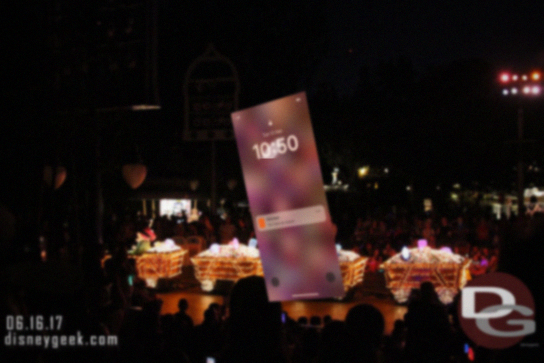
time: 10:50
